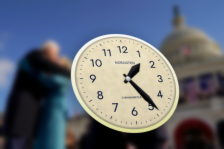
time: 1:24
